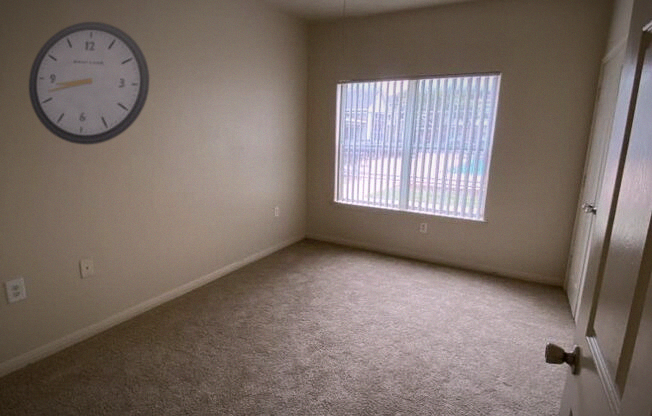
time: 8:42
